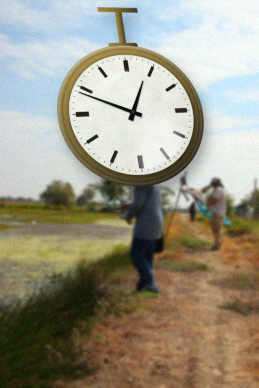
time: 12:49
